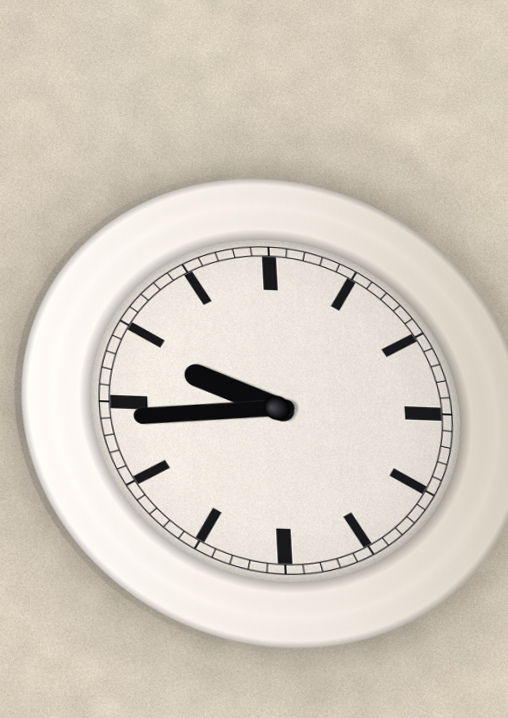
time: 9:44
